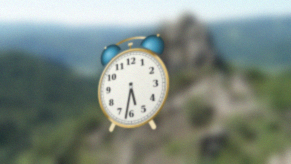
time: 5:32
